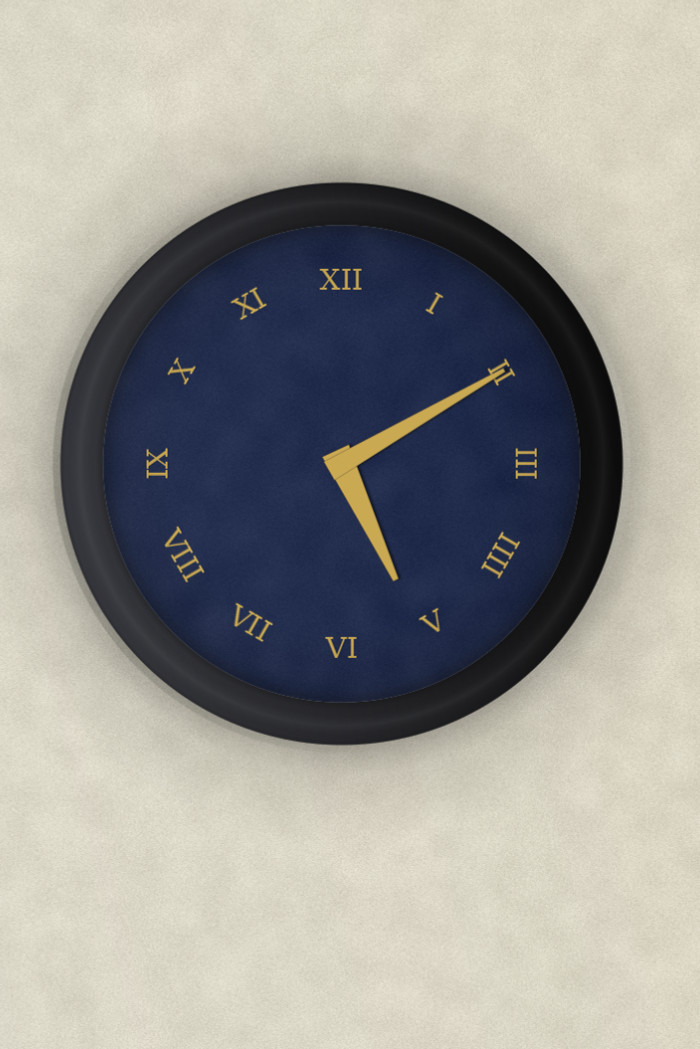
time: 5:10
